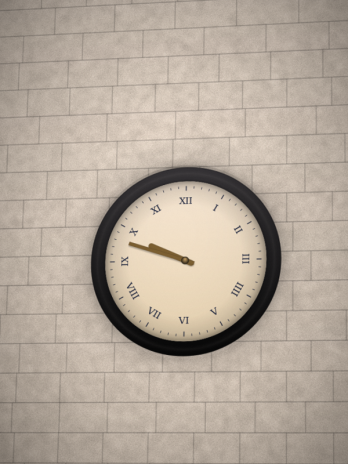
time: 9:48
